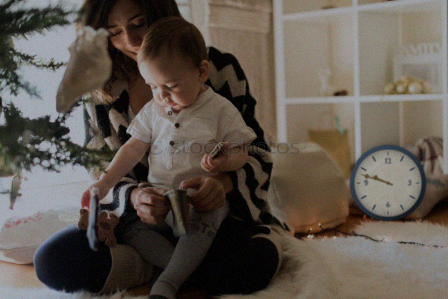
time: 9:48
